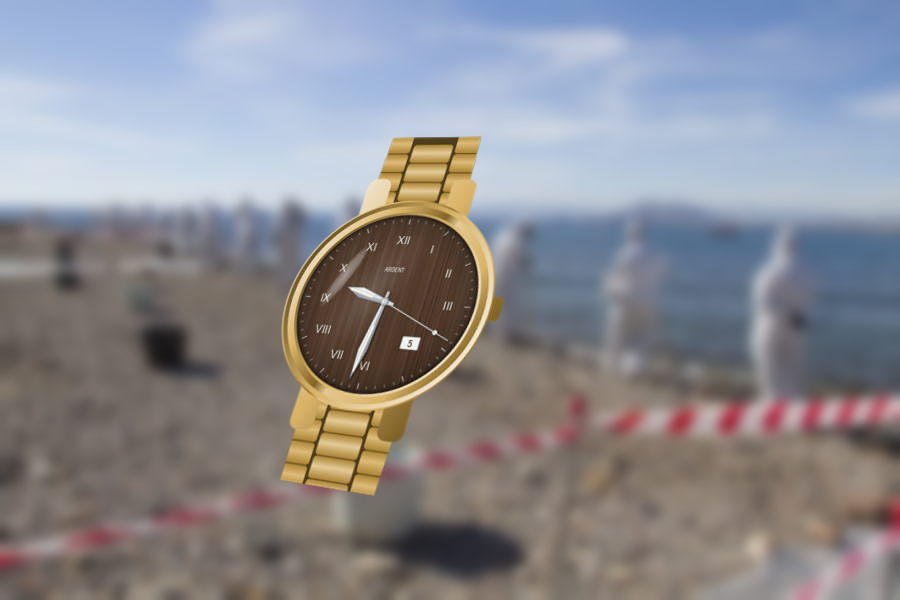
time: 9:31:19
